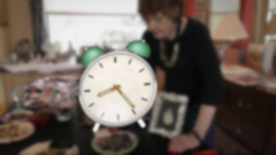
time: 8:24
